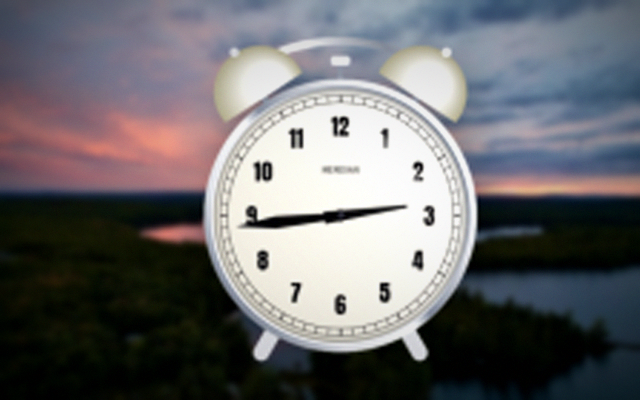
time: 2:44
